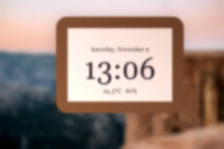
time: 13:06
